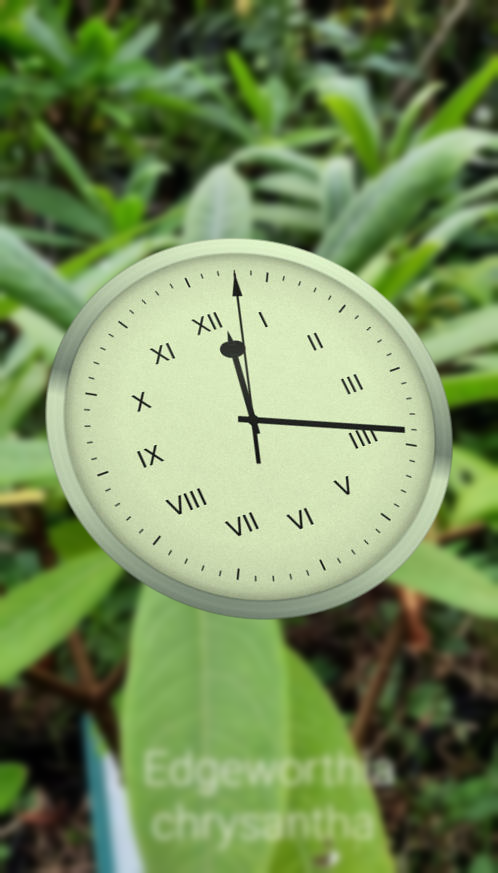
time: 12:19:03
